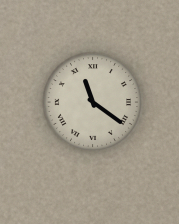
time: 11:21
